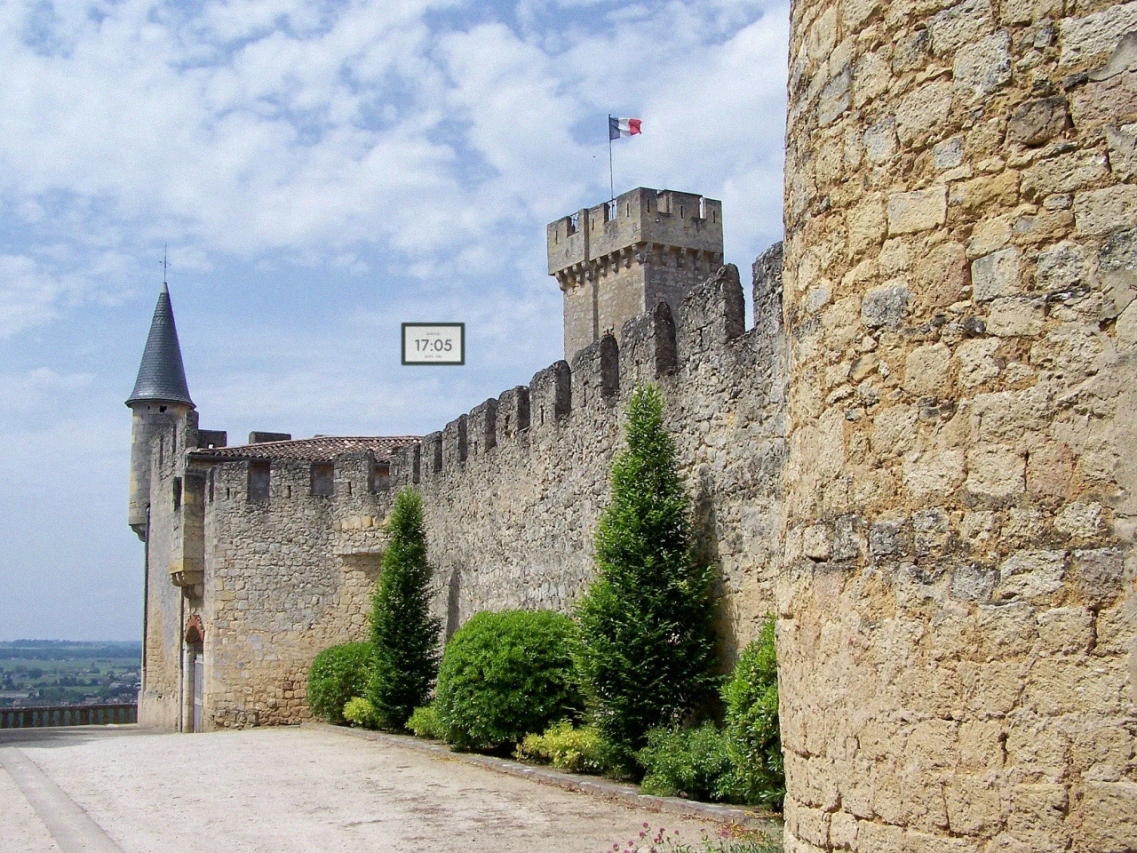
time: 17:05
